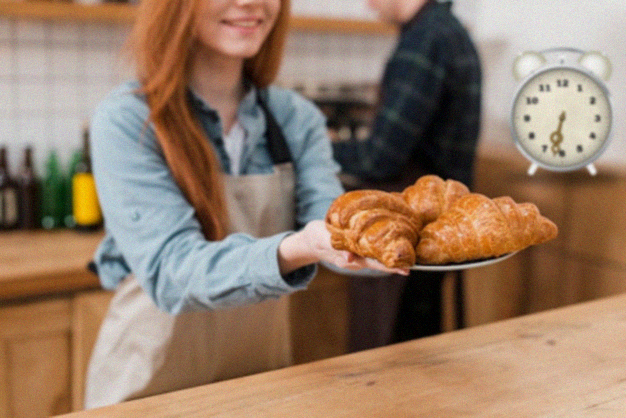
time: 6:32
